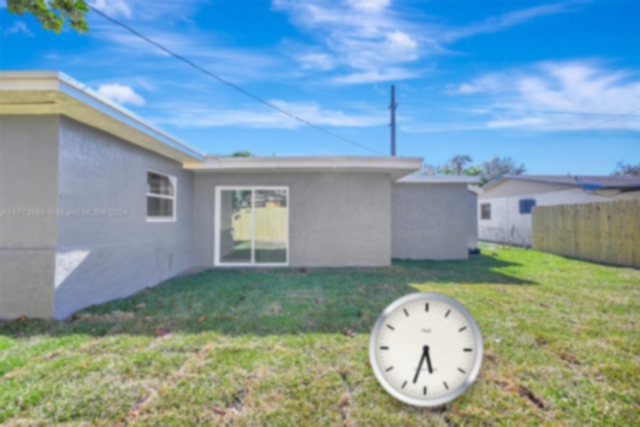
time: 5:33
